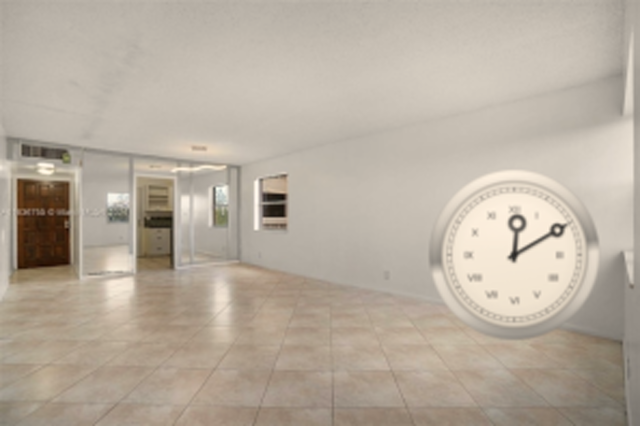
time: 12:10
